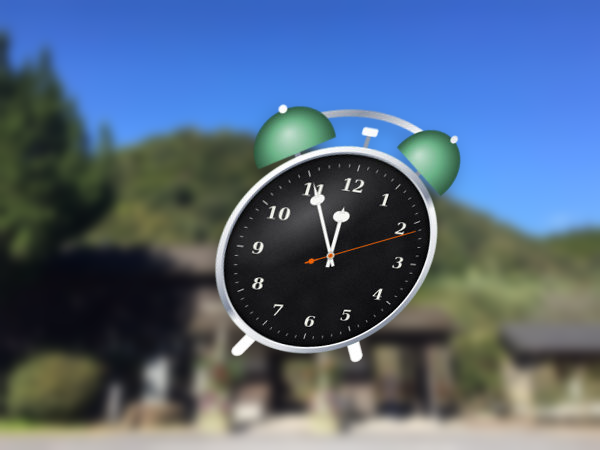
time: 11:55:11
